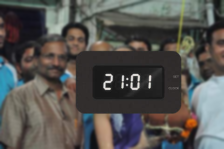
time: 21:01
